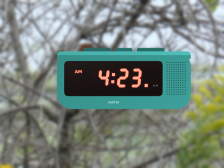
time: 4:23
